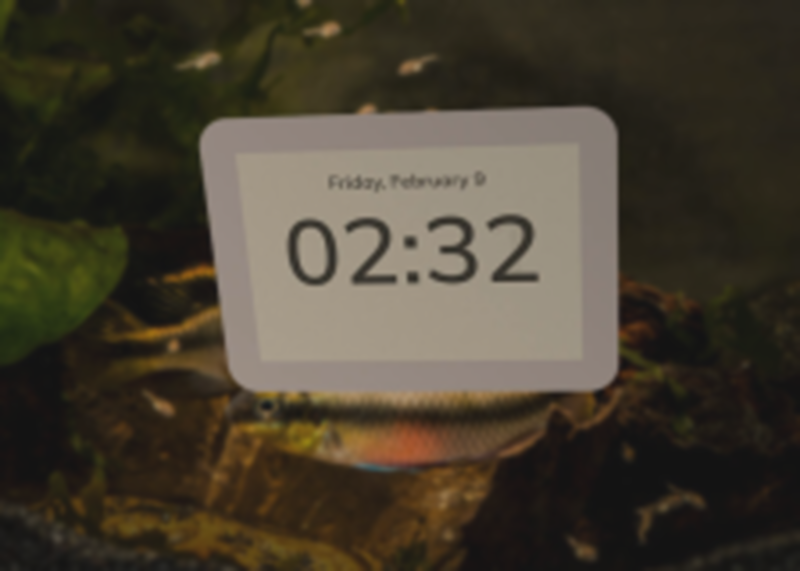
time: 2:32
